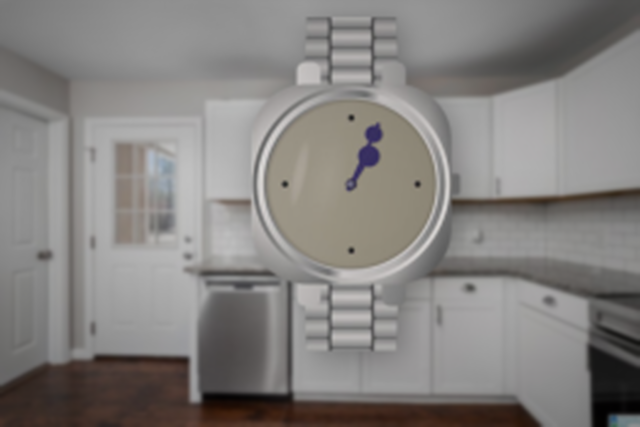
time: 1:04
